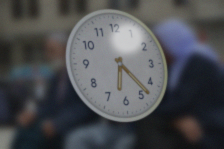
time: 6:23
